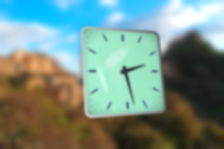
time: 2:28
